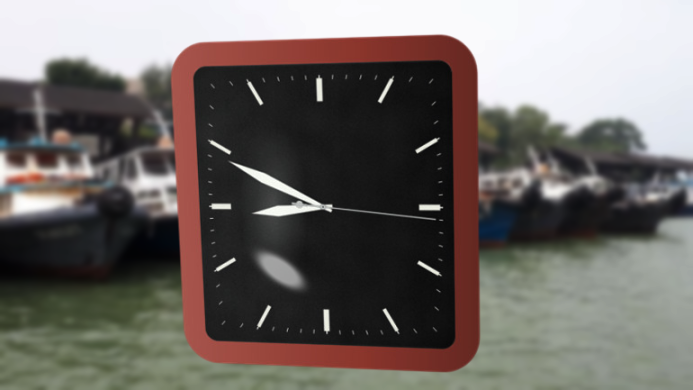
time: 8:49:16
